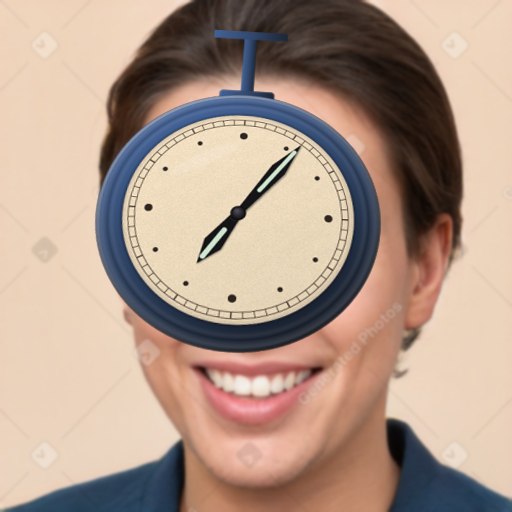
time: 7:06
